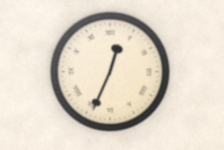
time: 12:34
